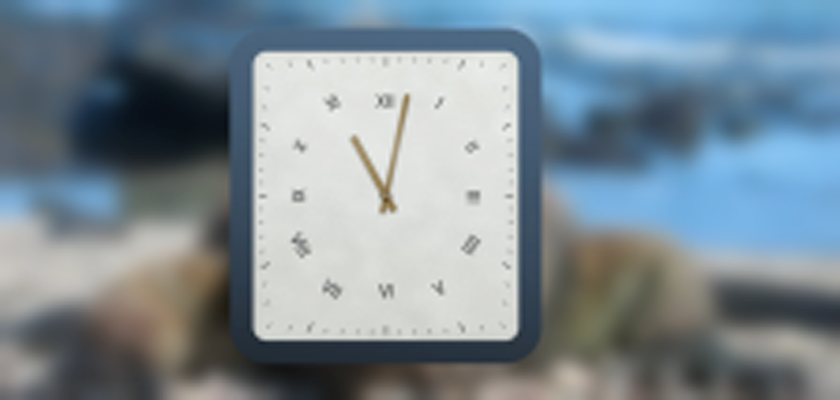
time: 11:02
